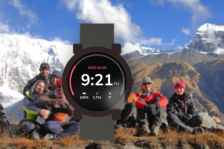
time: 9:21
